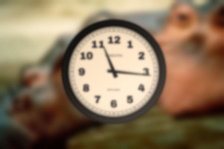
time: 11:16
